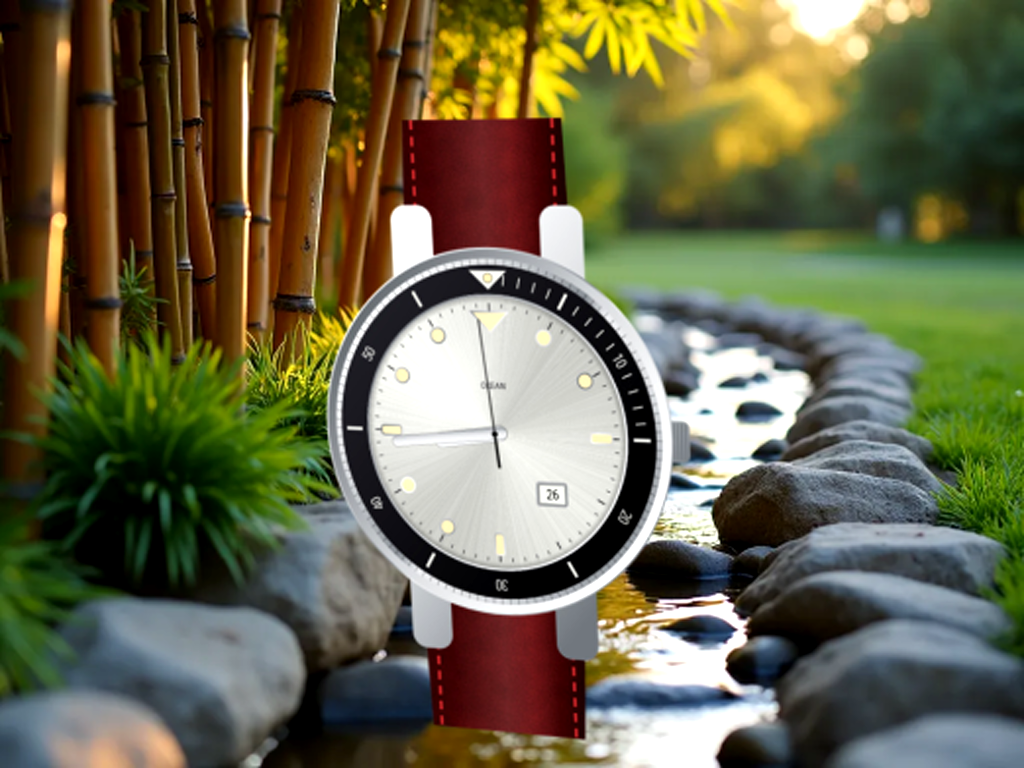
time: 8:43:59
